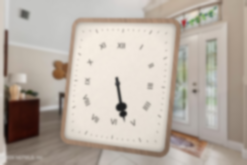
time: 5:27
